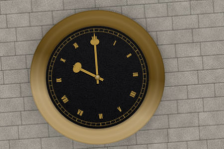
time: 10:00
